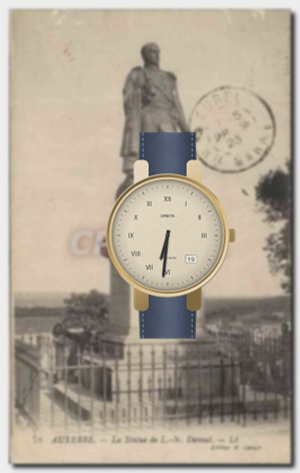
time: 6:31
